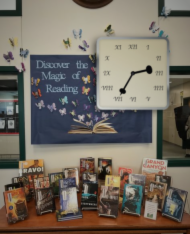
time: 2:35
